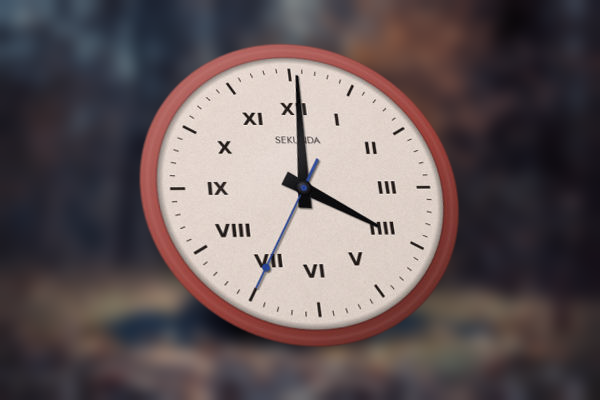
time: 4:00:35
